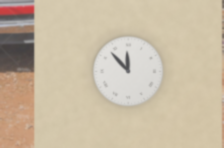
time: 11:53
